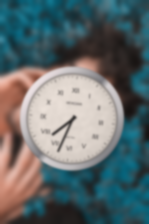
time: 7:33
